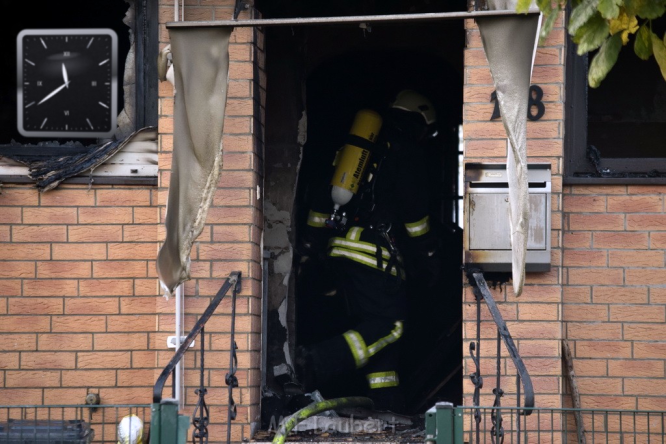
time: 11:39
